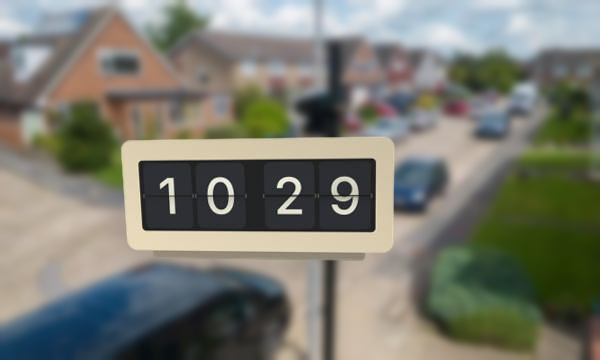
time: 10:29
